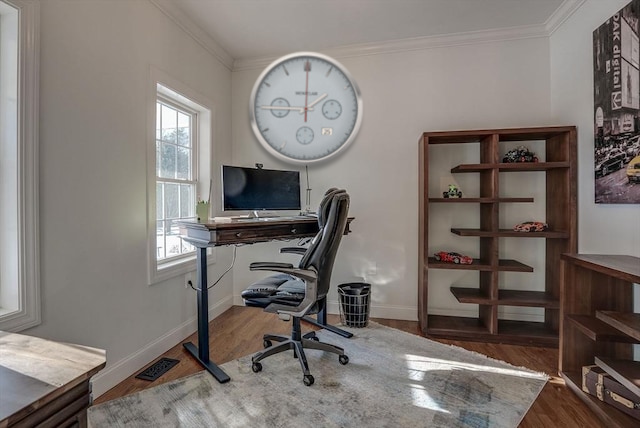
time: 1:45
